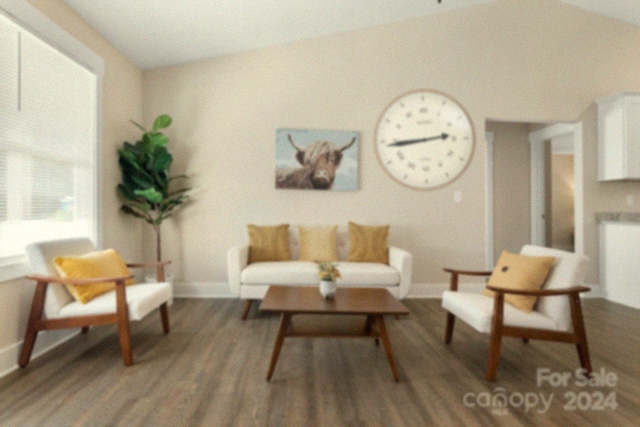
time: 2:44
